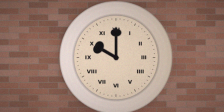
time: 10:00
